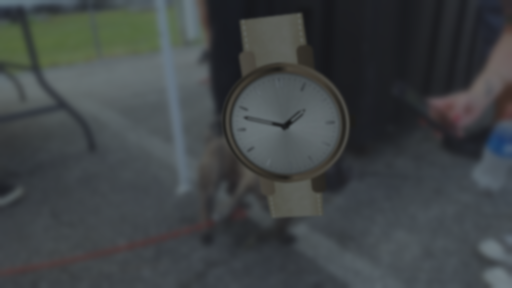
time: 1:48
